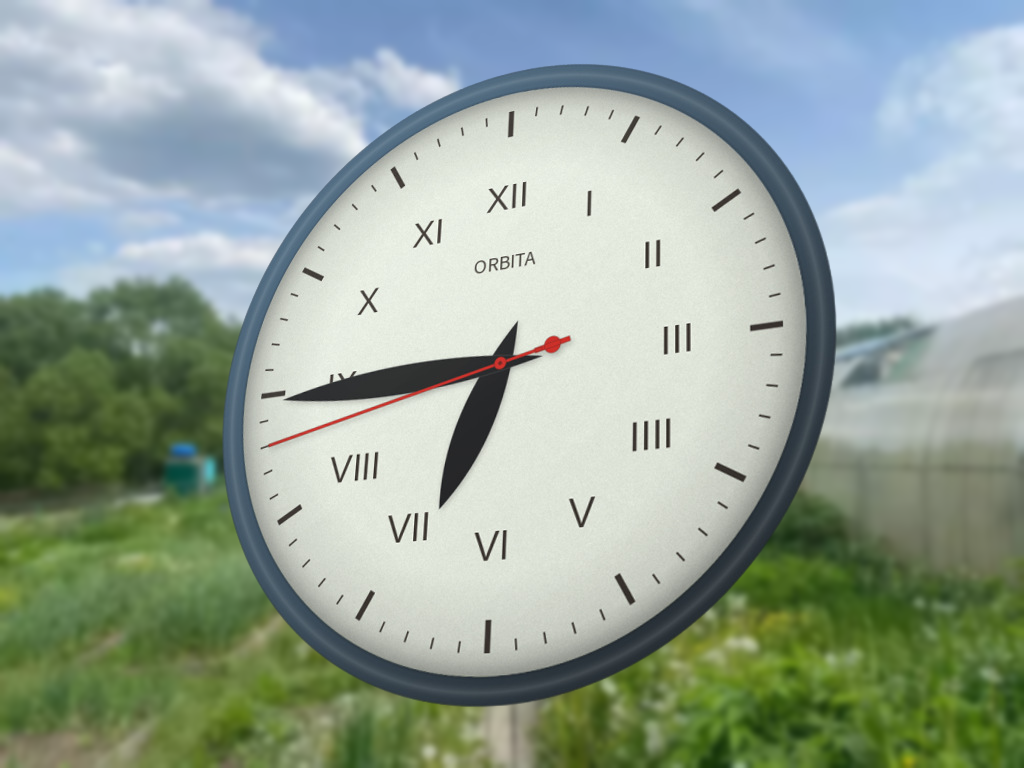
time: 6:44:43
